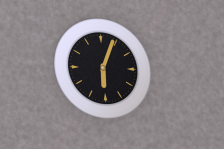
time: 6:04
